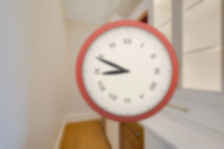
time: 8:49
